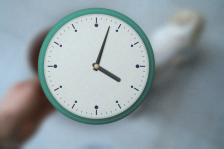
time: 4:03
